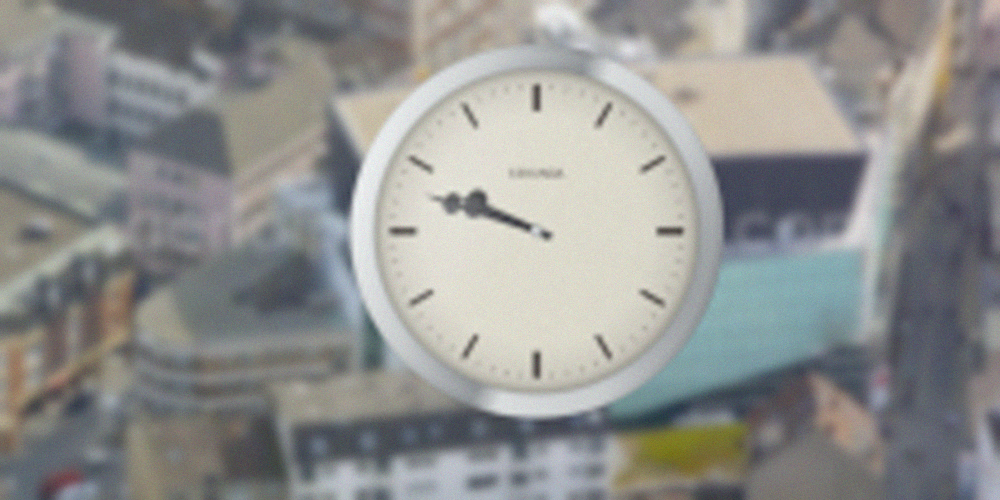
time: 9:48
